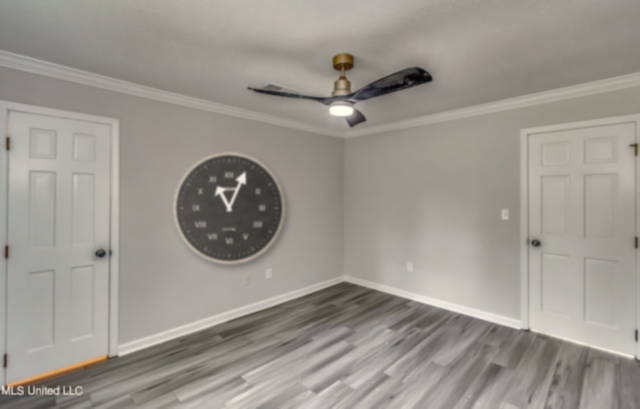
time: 11:04
